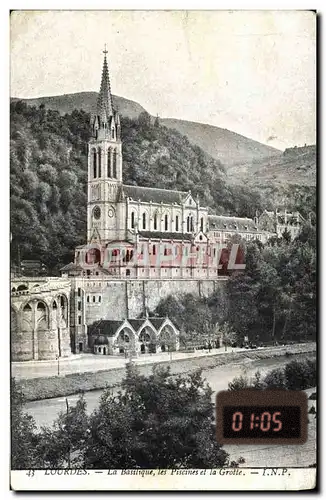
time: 1:05
